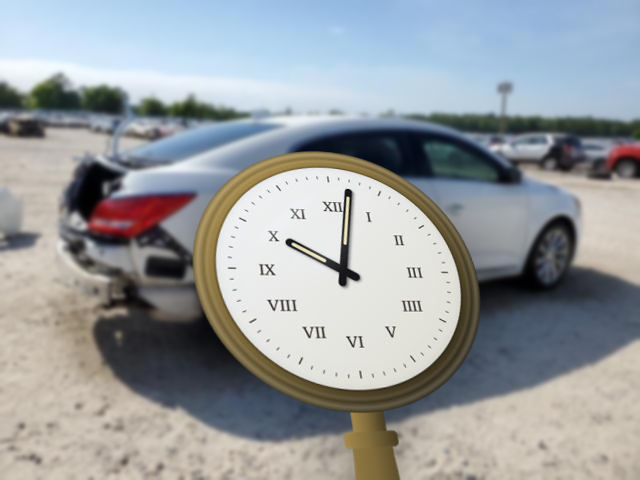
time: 10:02
